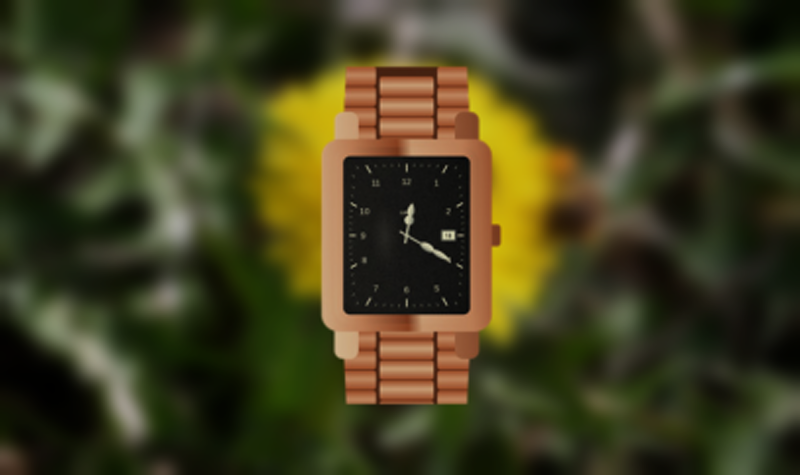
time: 12:20
